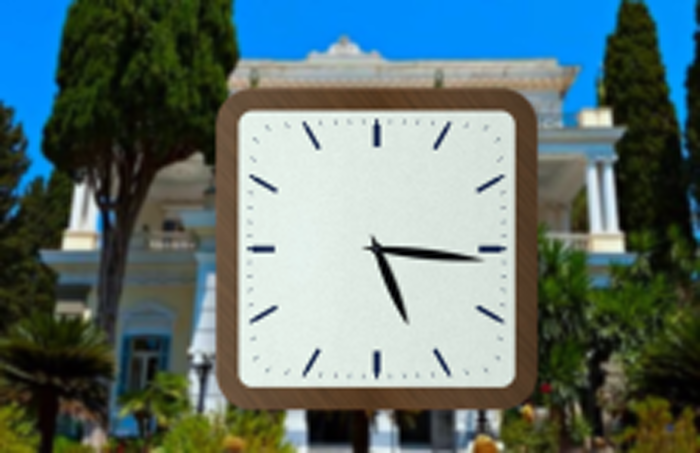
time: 5:16
